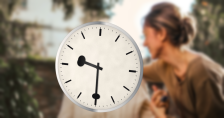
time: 9:30
